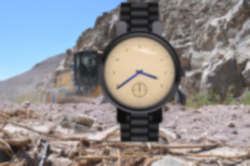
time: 3:39
